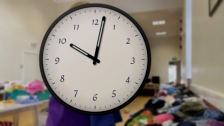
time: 10:02
